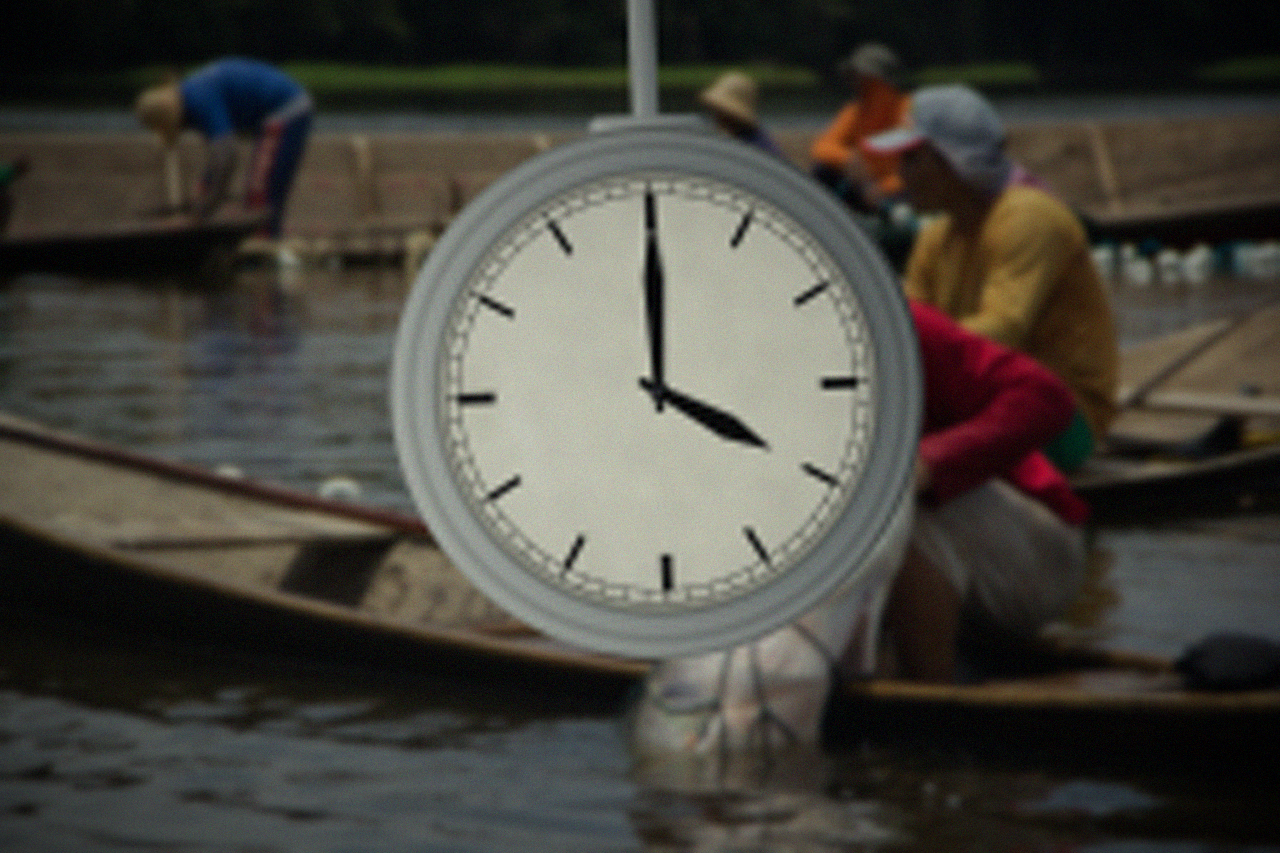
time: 4:00
